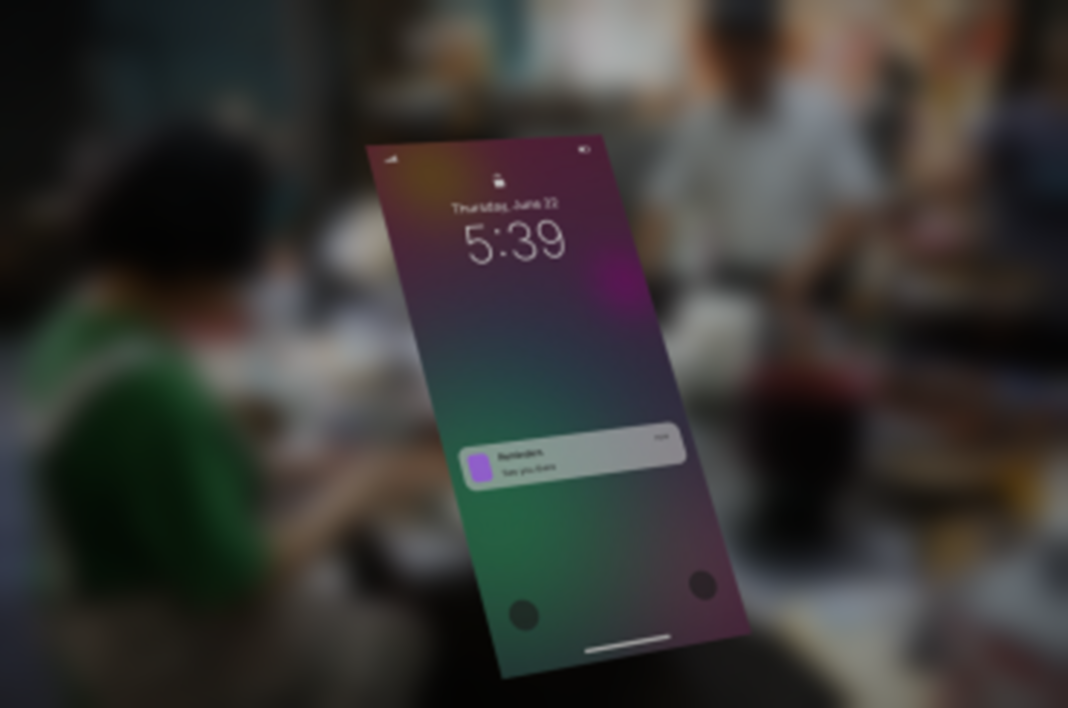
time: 5:39
